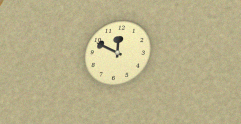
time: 11:49
